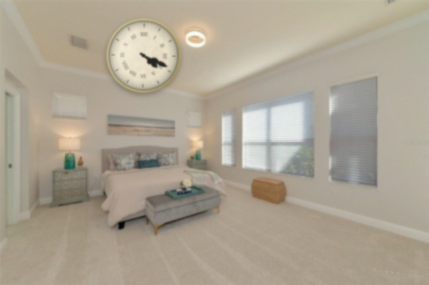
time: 4:19
